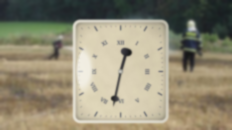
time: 12:32
